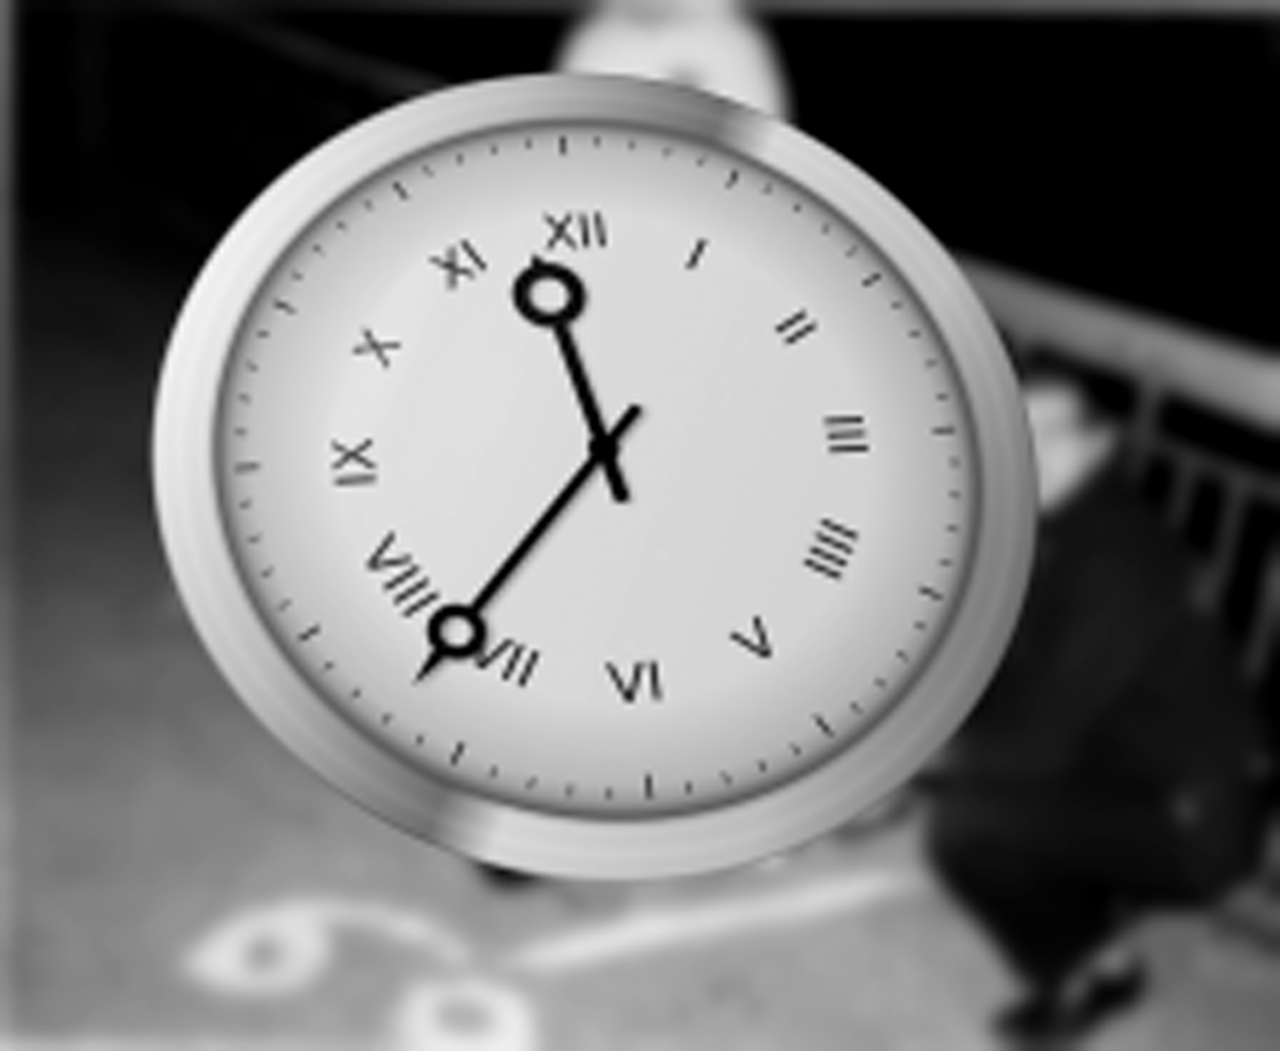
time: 11:37
